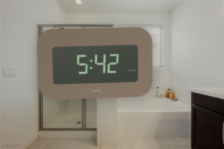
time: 5:42
